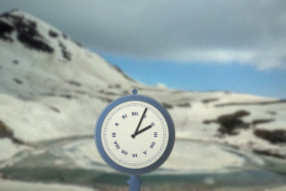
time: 2:04
